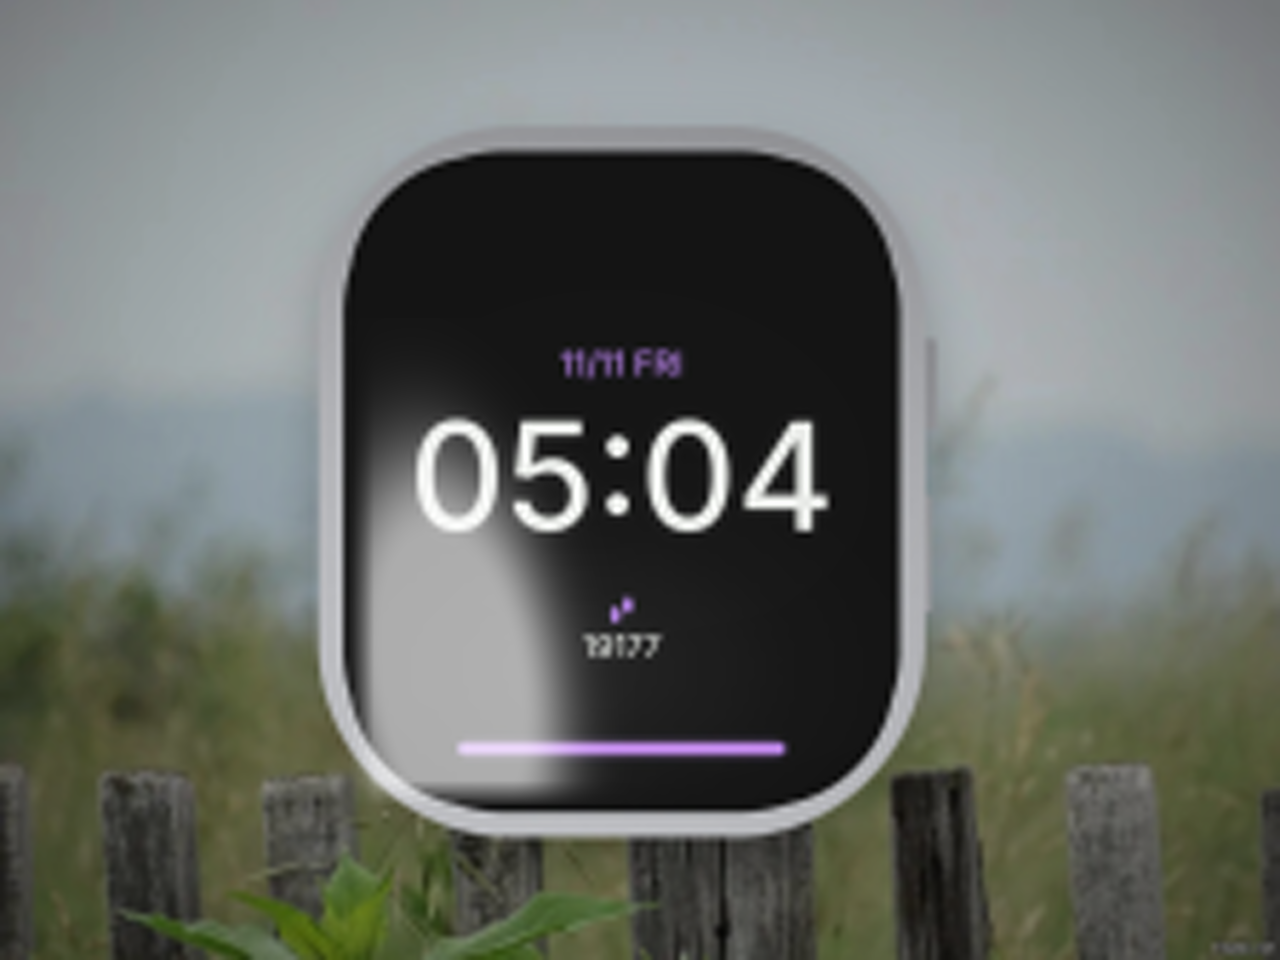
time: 5:04
